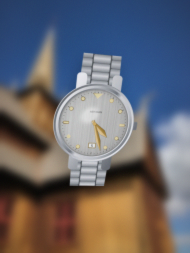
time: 4:27
